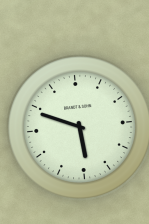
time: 5:49
